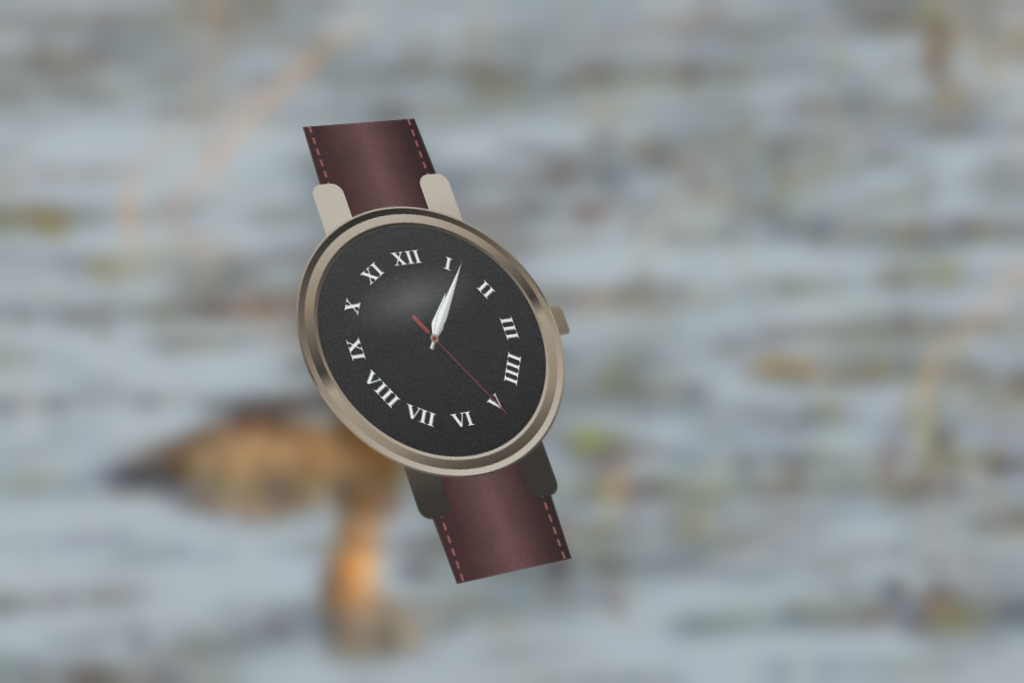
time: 1:06:25
